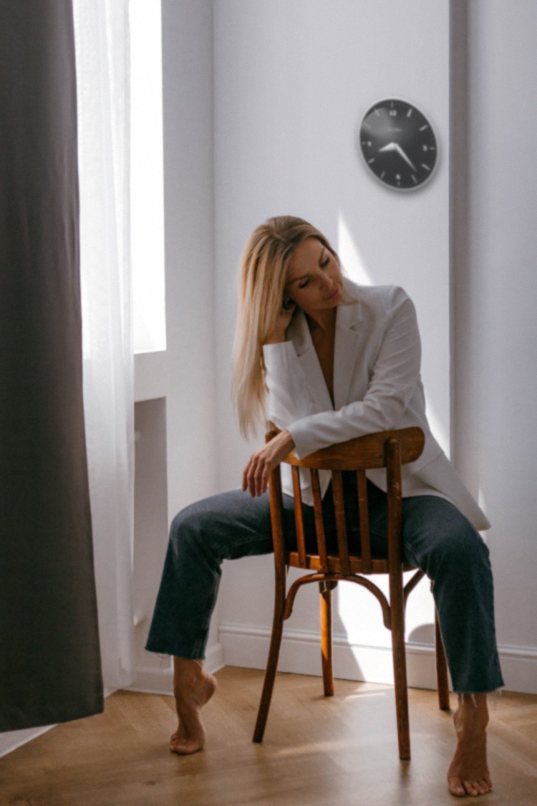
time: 8:23
